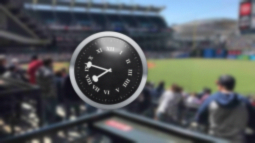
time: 7:47
